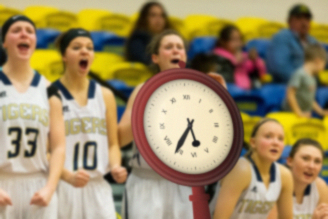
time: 5:36
